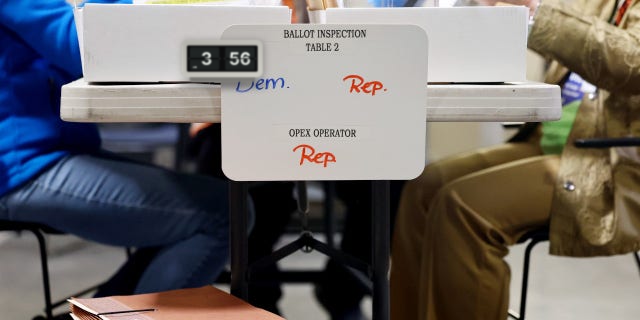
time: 3:56
